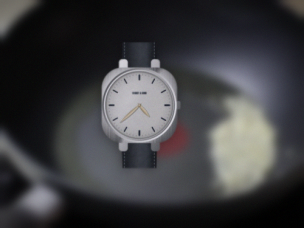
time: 4:38
